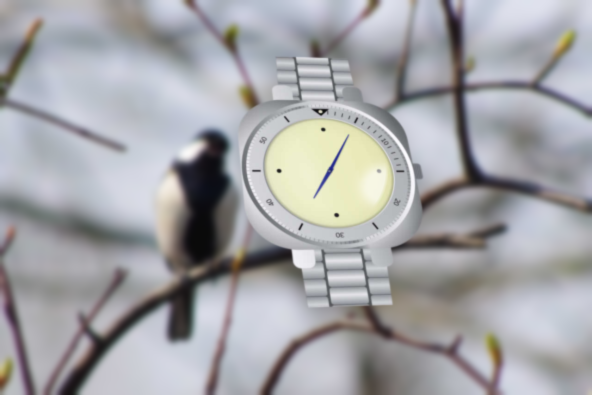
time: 7:05
